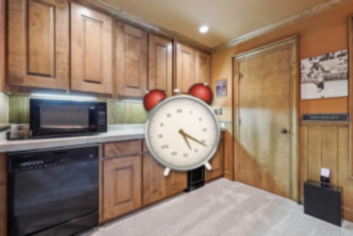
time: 5:21
